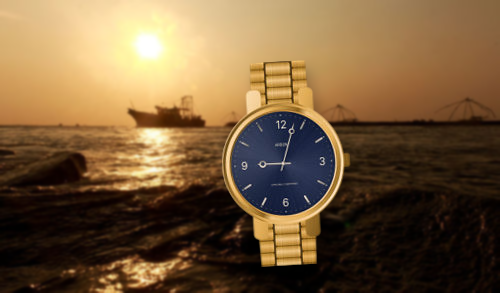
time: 9:03
